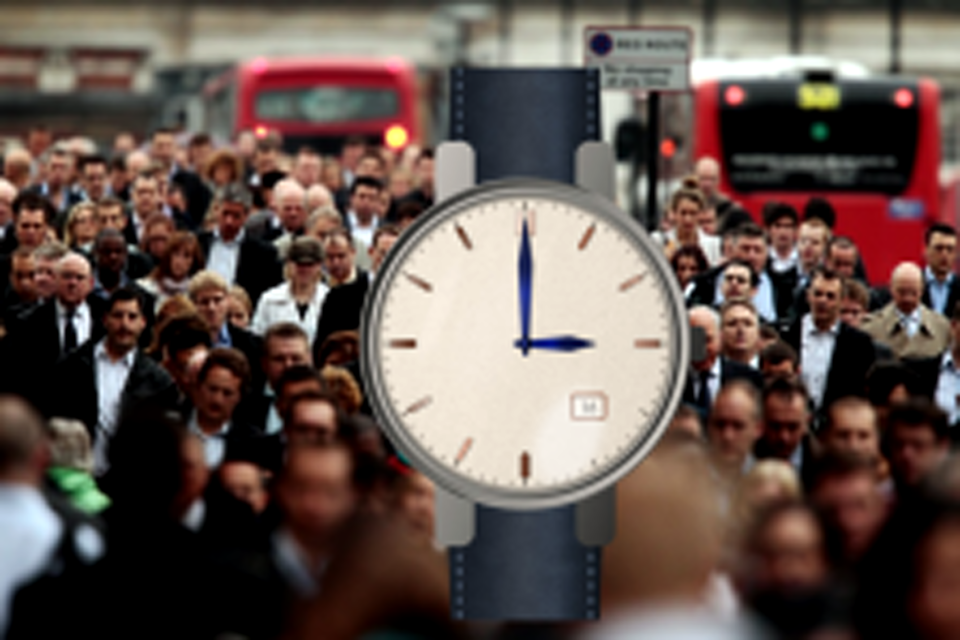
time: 3:00
